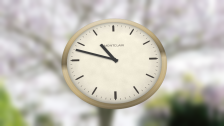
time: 10:48
